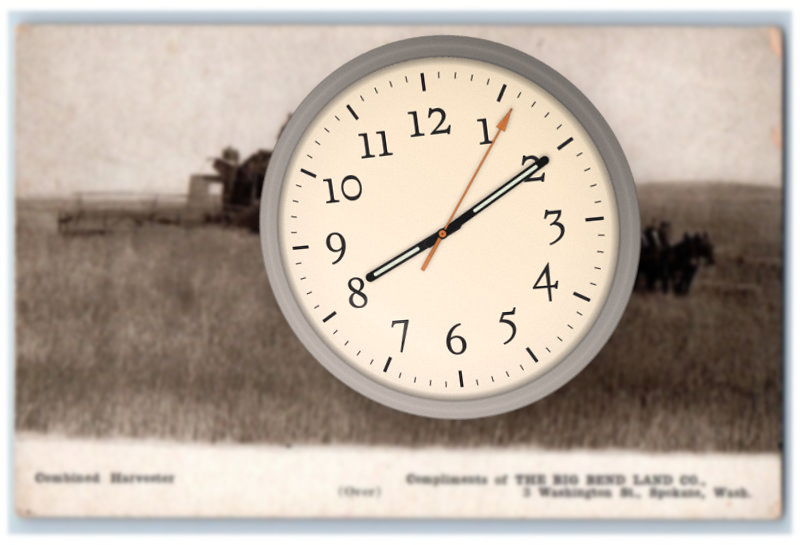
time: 8:10:06
